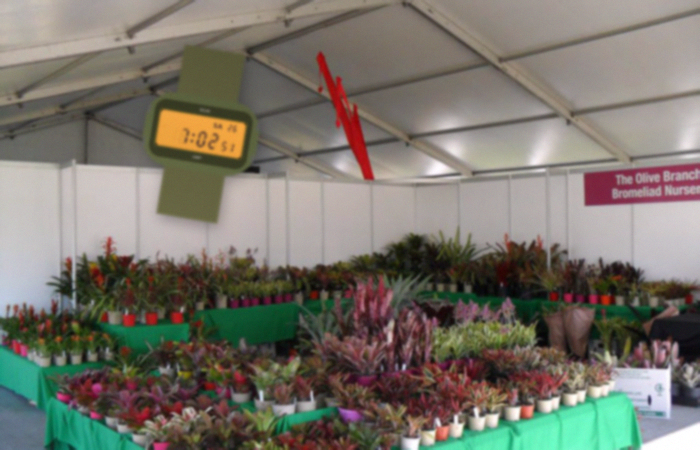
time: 7:02
